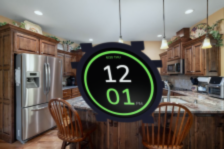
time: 12:01
